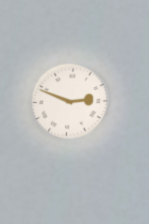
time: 2:49
